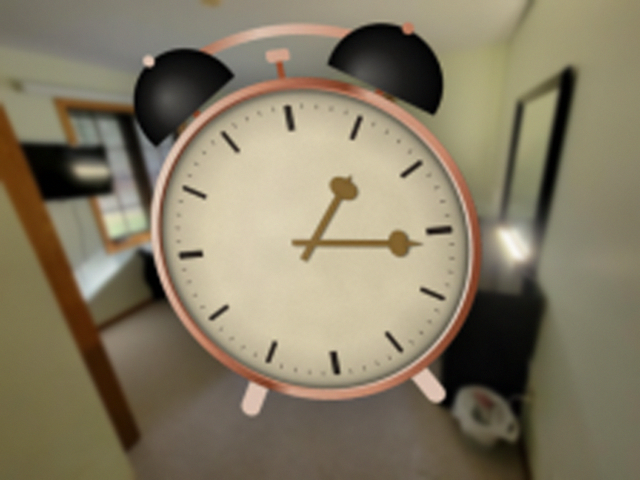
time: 1:16
